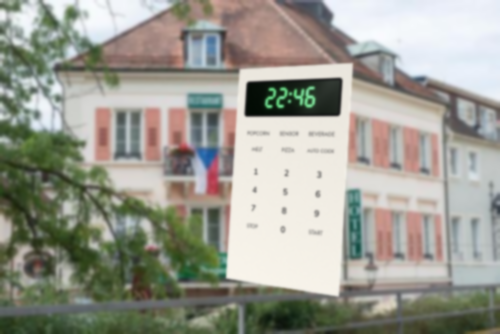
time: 22:46
